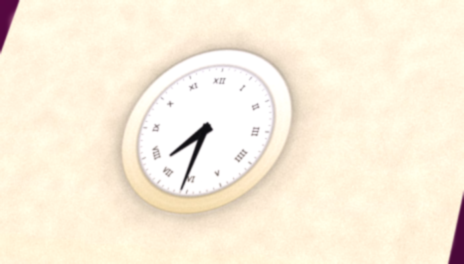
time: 7:31
